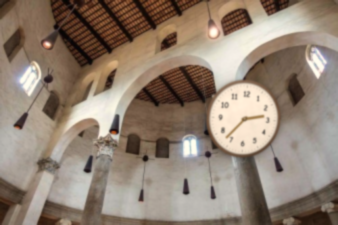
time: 2:37
